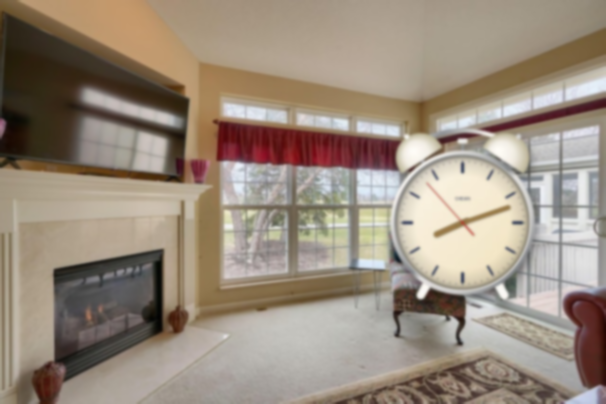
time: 8:11:53
